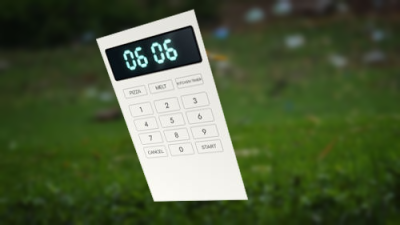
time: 6:06
